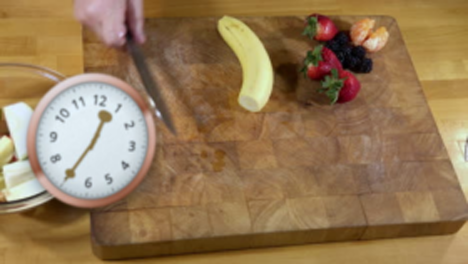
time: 12:35
